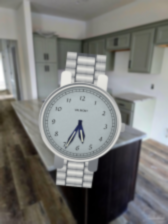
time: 5:34
